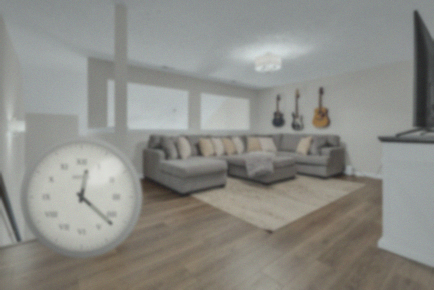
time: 12:22
